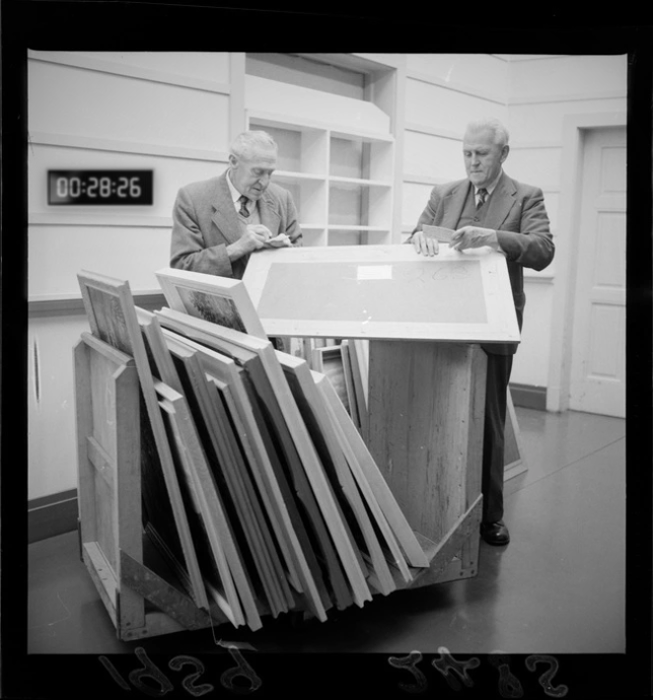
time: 0:28:26
